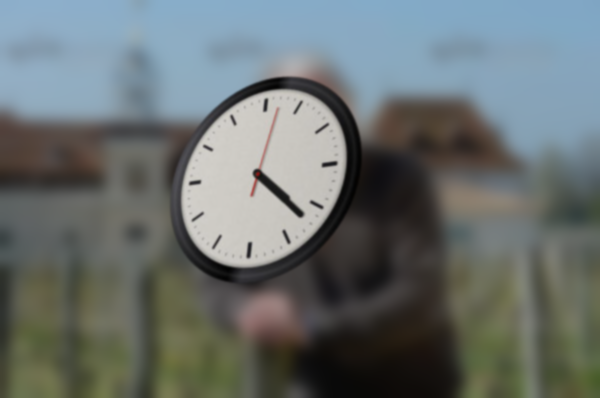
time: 4:22:02
